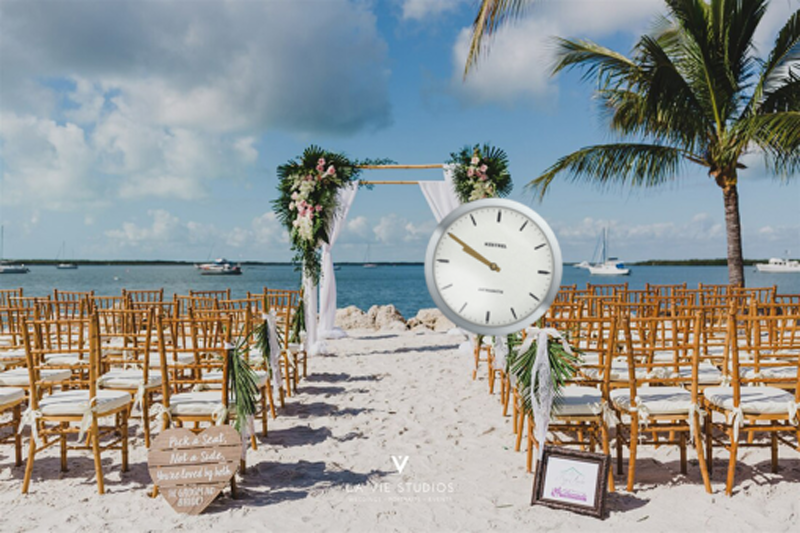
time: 9:50
